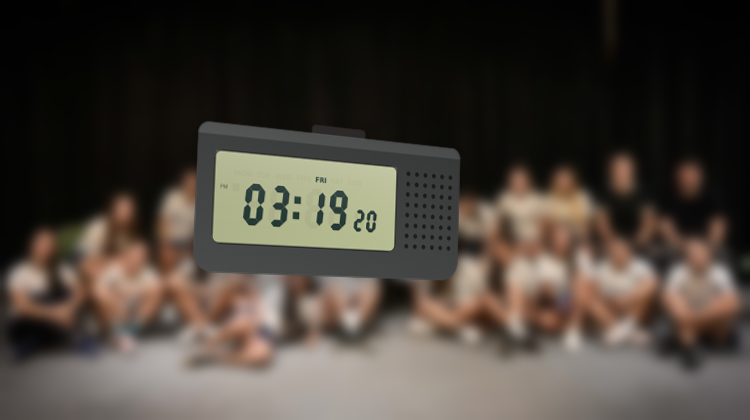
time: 3:19:20
